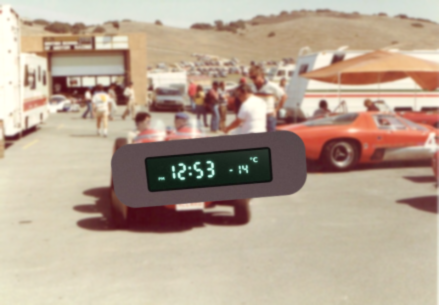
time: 12:53
